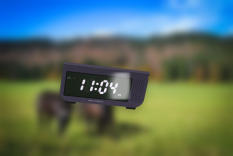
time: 11:04
